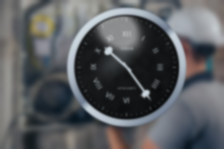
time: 10:24
